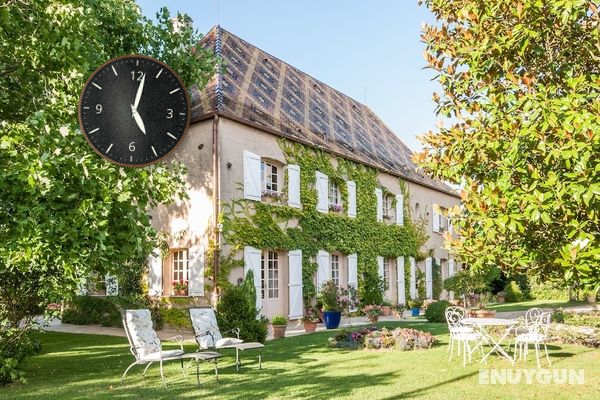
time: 5:02
